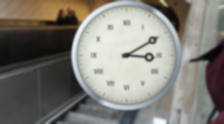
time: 3:10
